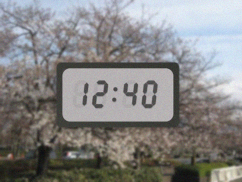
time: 12:40
